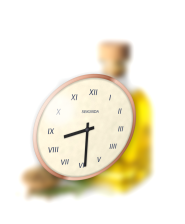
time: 8:29
